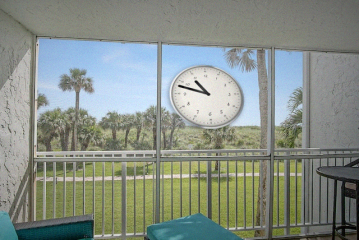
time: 10:48
